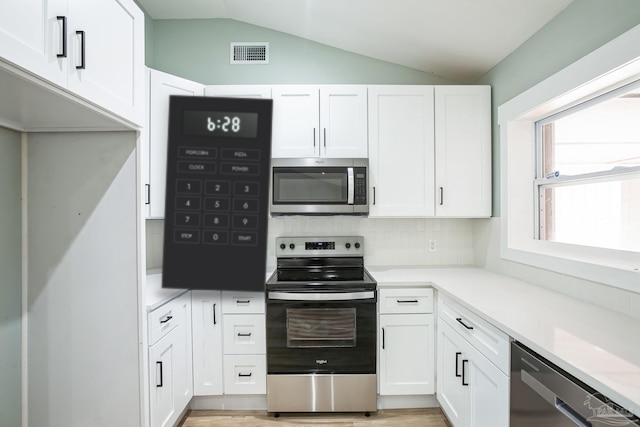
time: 6:28
